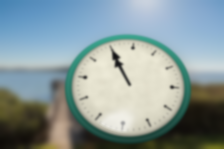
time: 10:55
